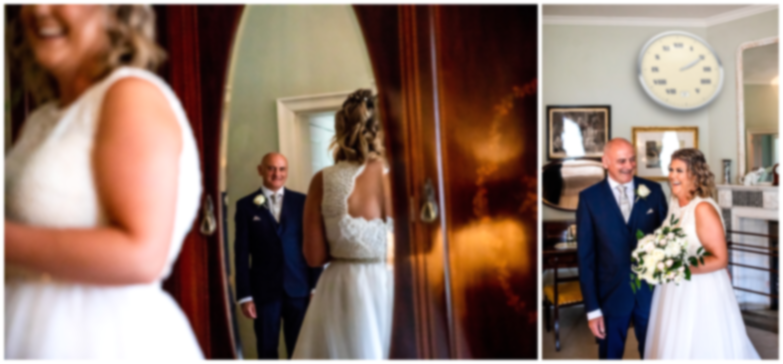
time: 2:10
